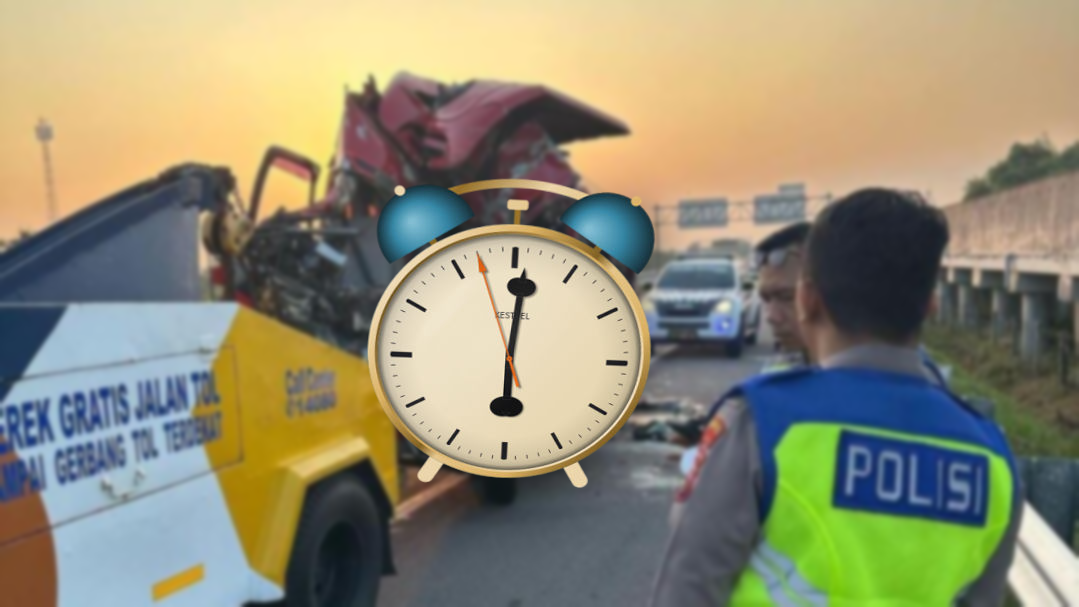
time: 6:00:57
